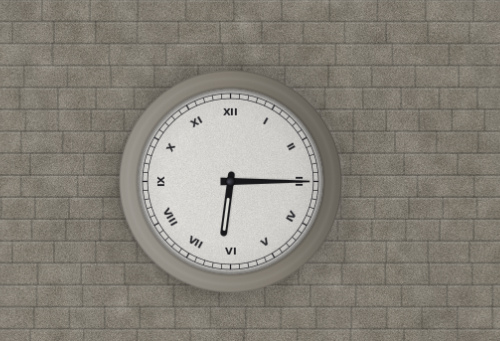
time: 6:15
